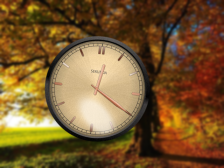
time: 12:20
